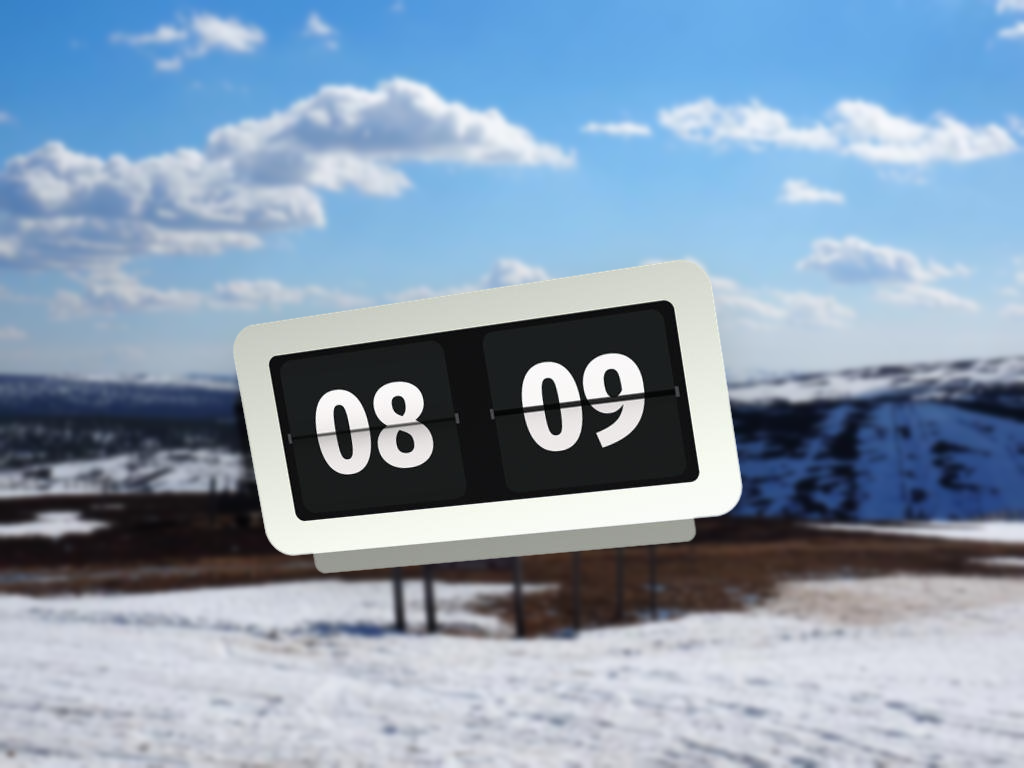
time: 8:09
